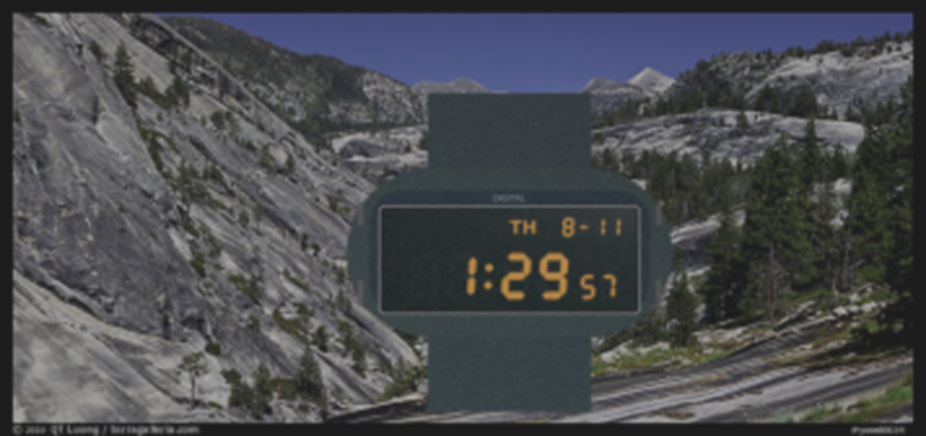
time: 1:29:57
